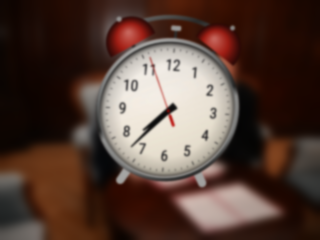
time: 7:36:56
